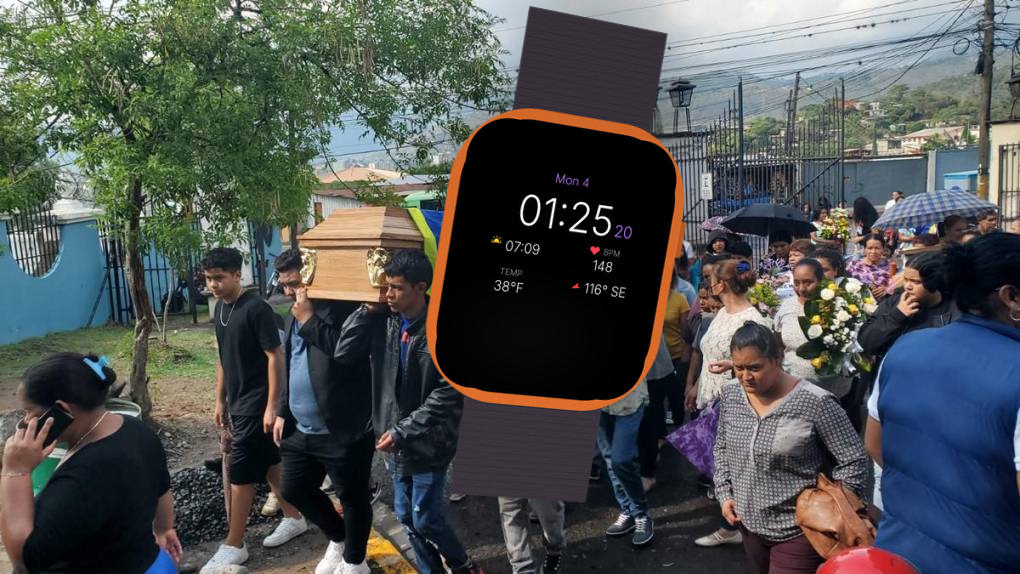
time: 1:25:20
